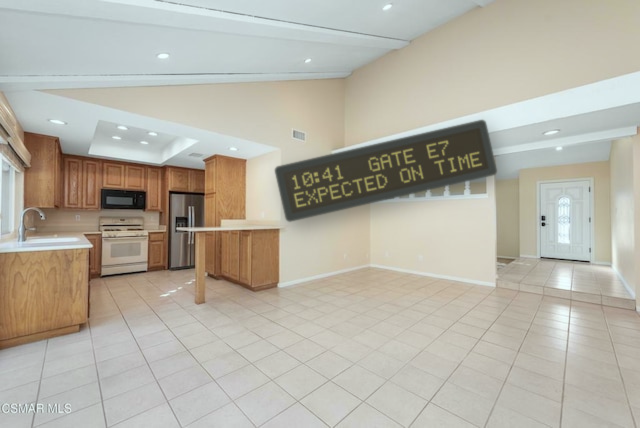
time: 10:41
